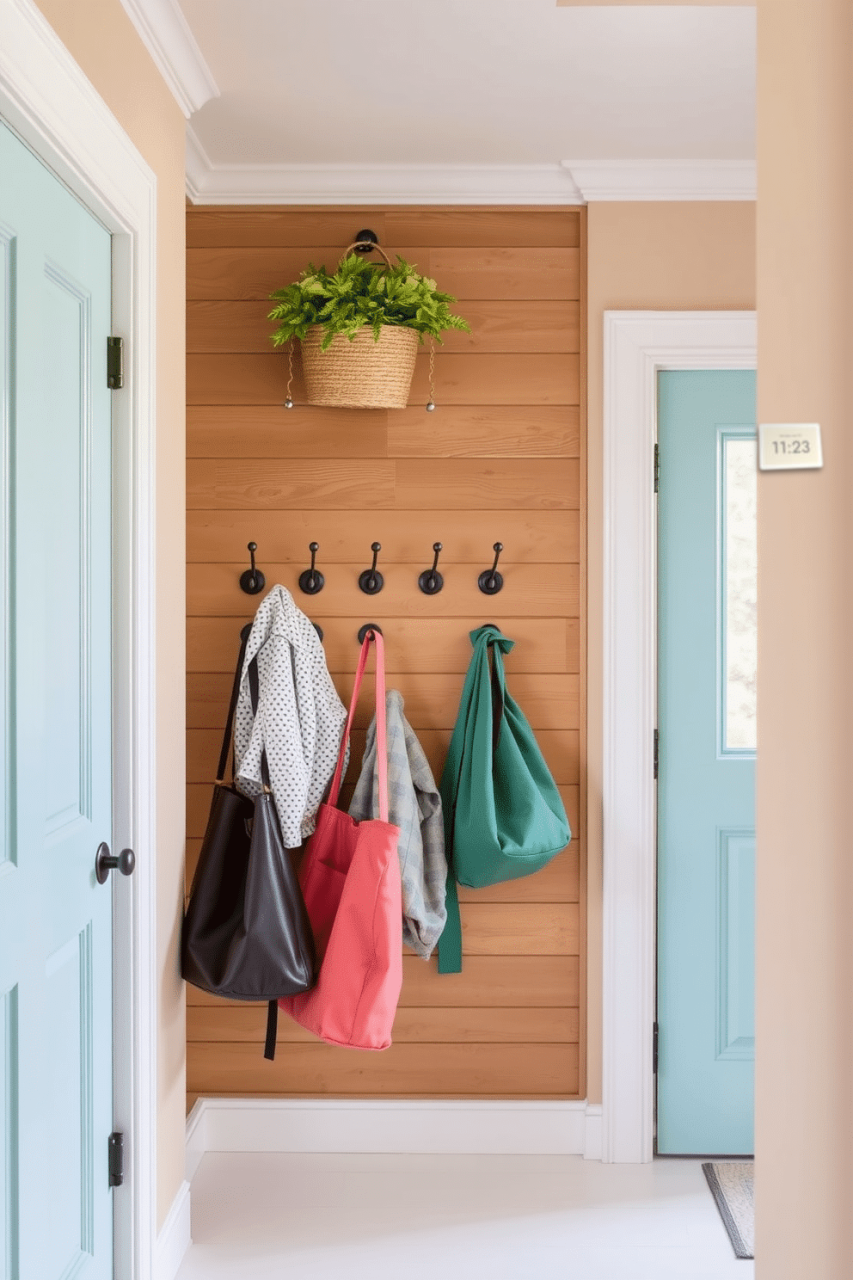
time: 11:23
